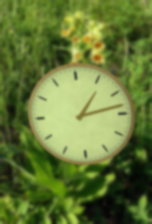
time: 1:13
